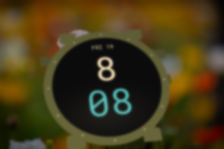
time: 8:08
